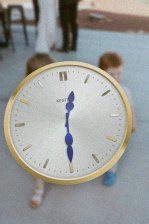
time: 12:30
